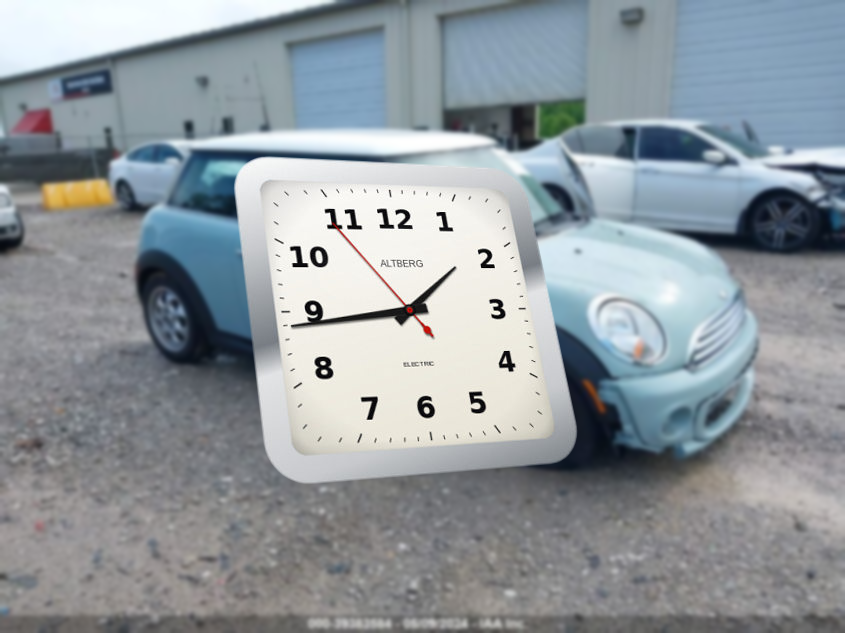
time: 1:43:54
